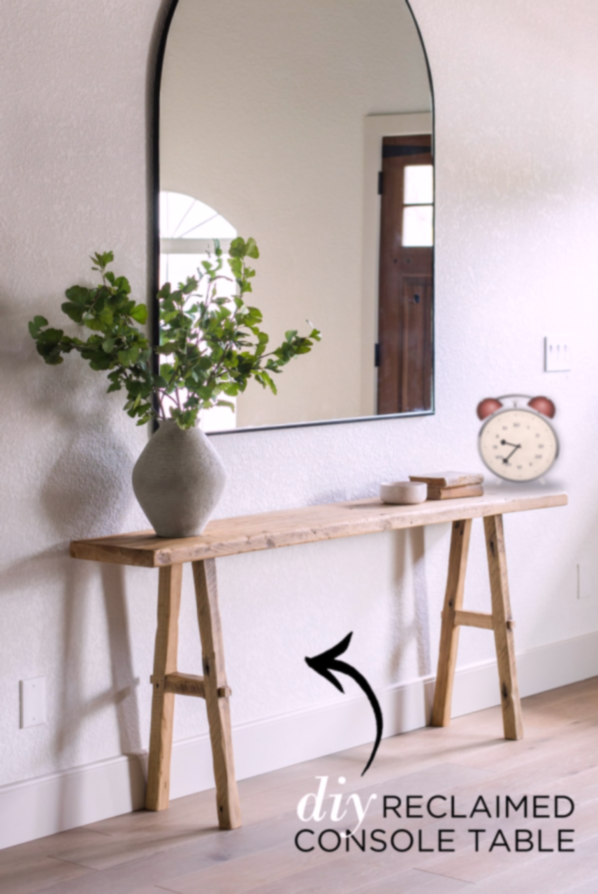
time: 9:37
